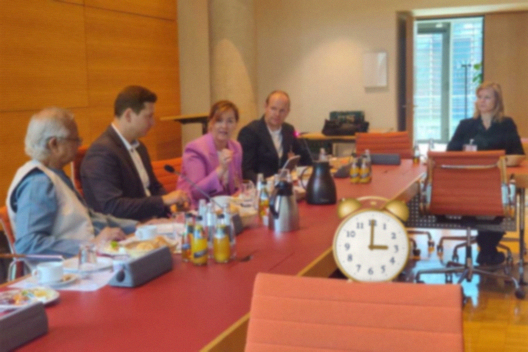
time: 3:00
